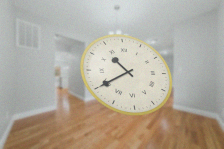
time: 10:40
